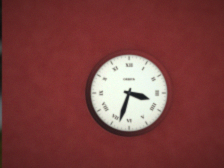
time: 3:33
